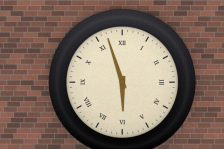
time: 5:57
